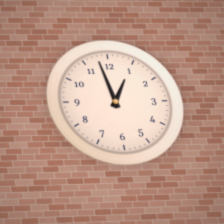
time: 12:58
